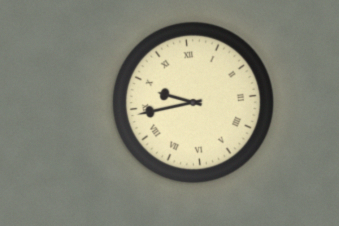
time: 9:44
